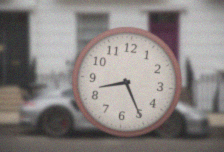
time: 8:25
